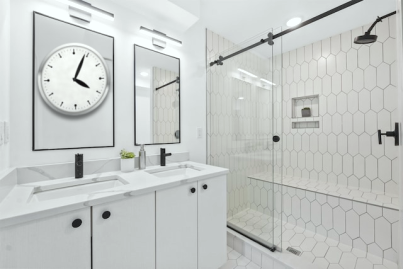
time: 4:04
